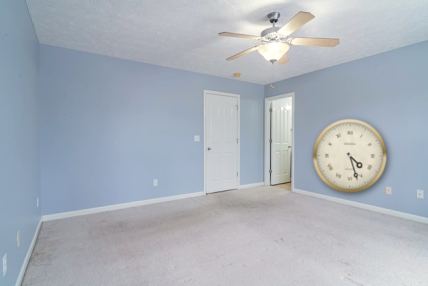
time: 4:27
